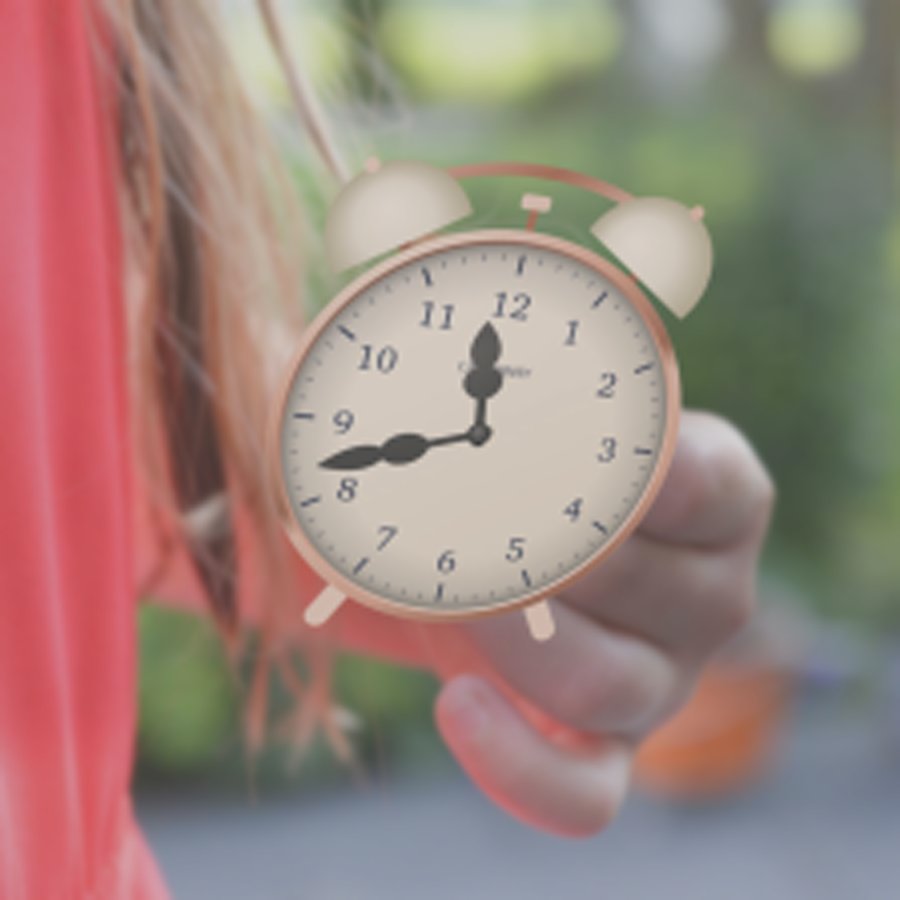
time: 11:42
